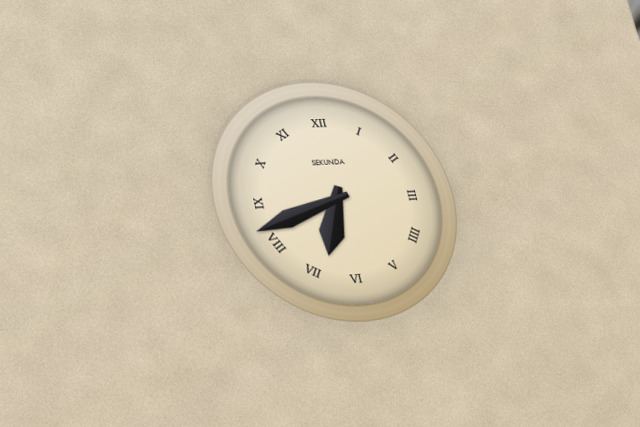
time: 6:42
